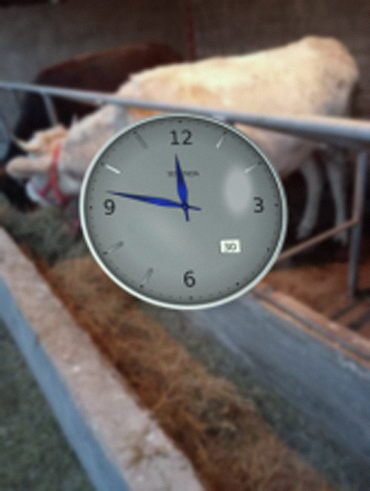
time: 11:47
